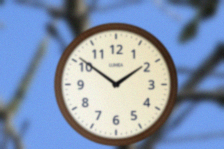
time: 1:51
